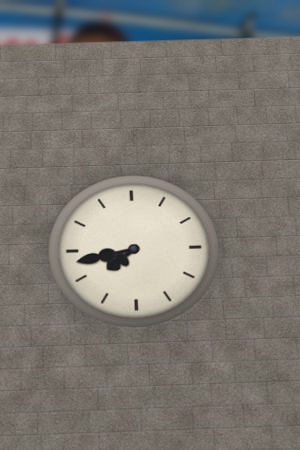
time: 7:43
